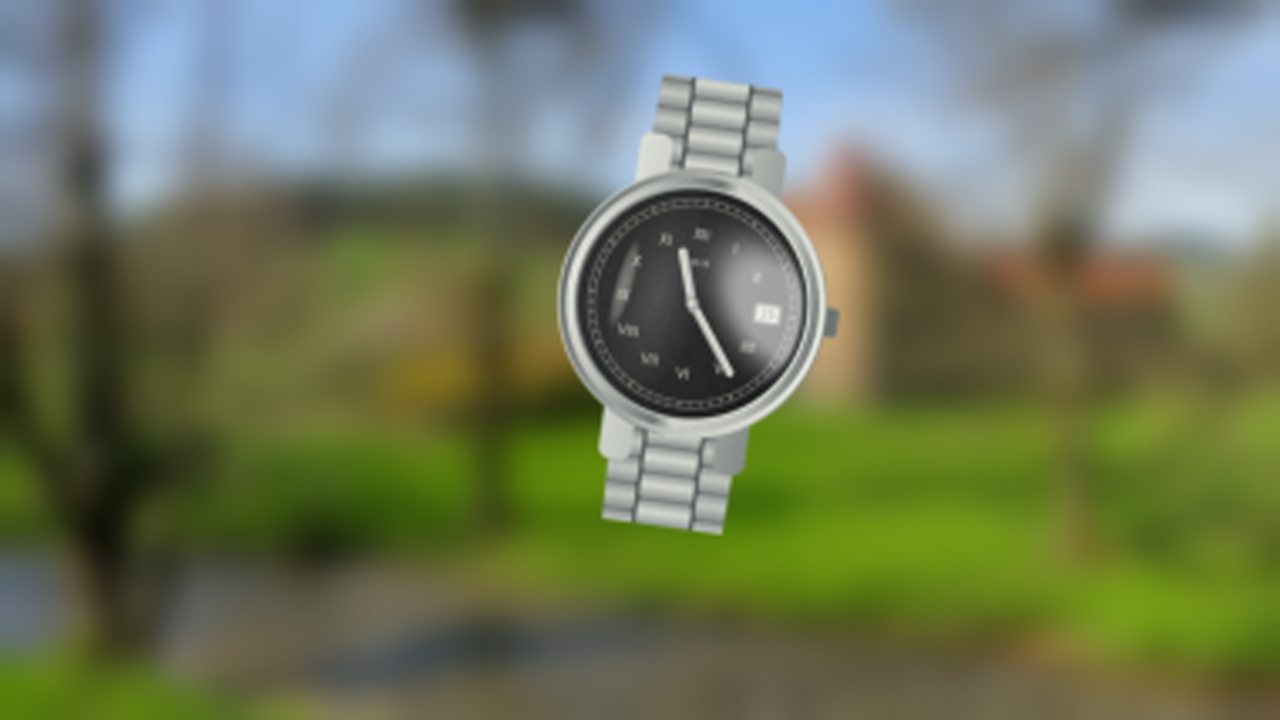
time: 11:24
